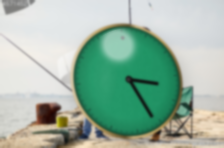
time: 3:26
